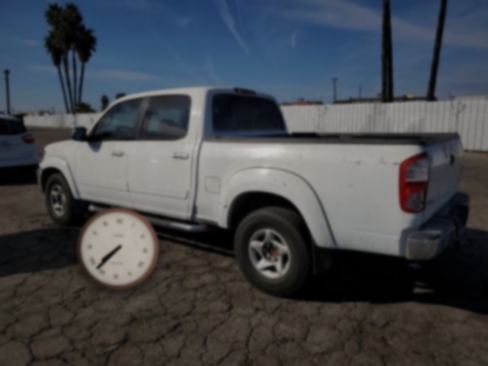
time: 7:37
